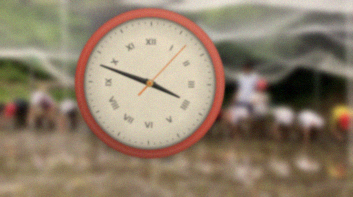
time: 3:48:07
